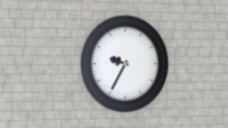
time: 9:35
